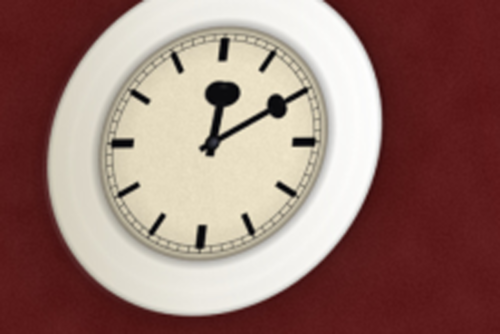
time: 12:10
